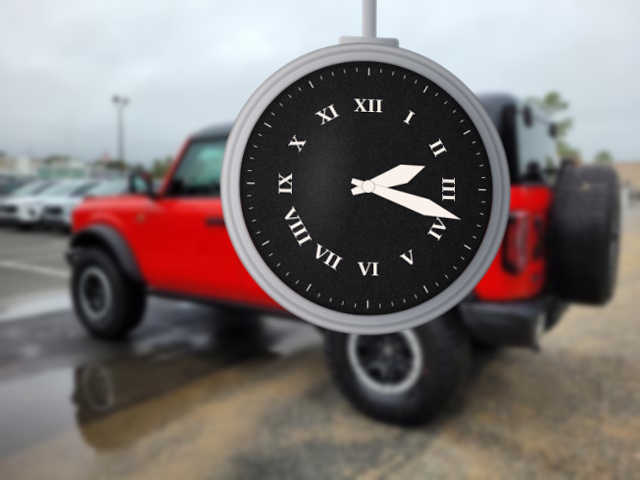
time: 2:18
